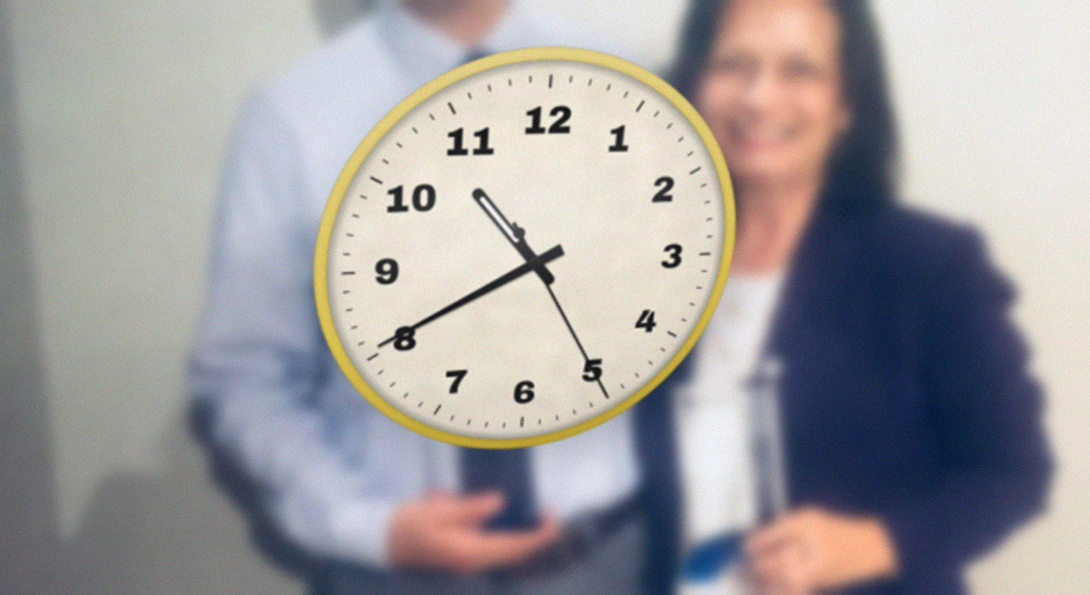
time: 10:40:25
